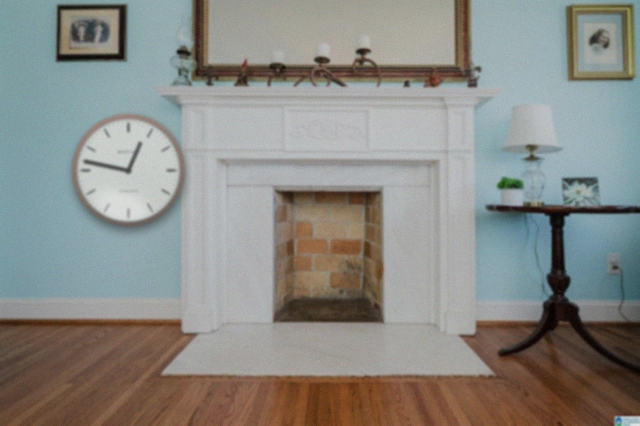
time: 12:47
